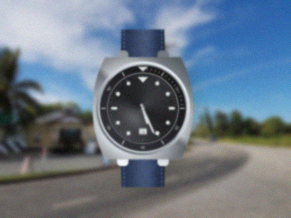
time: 5:26
